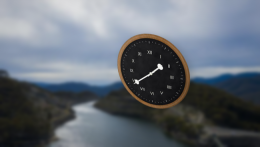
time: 1:39
